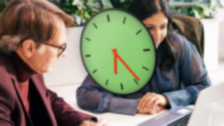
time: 6:24
